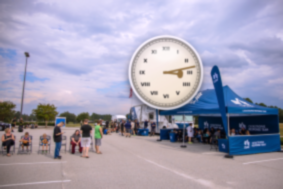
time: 3:13
